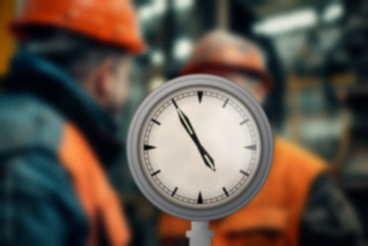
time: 4:55
